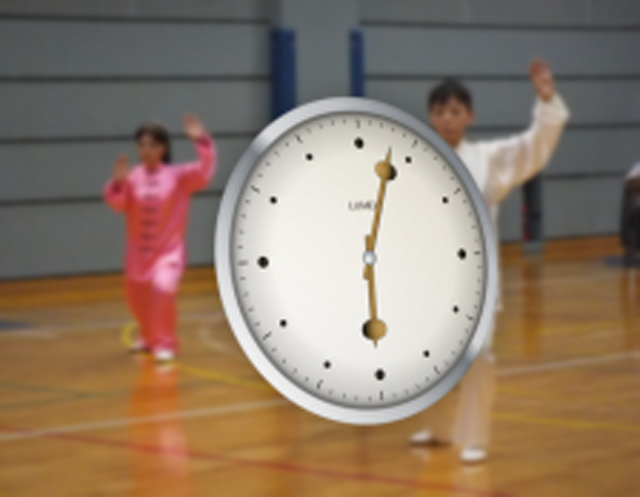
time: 6:03
